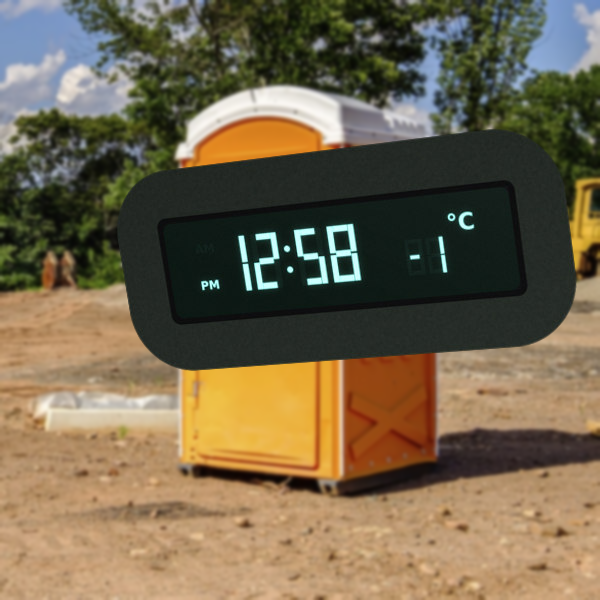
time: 12:58
